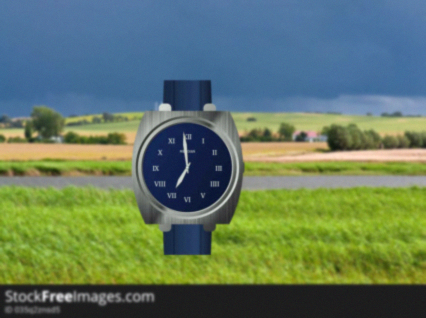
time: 6:59
